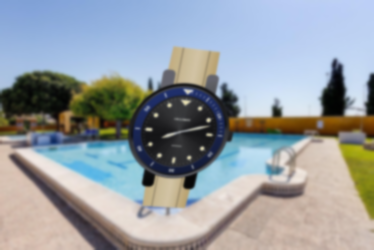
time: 8:12
